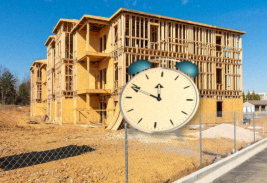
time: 11:49
